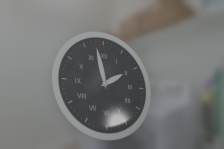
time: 1:58
